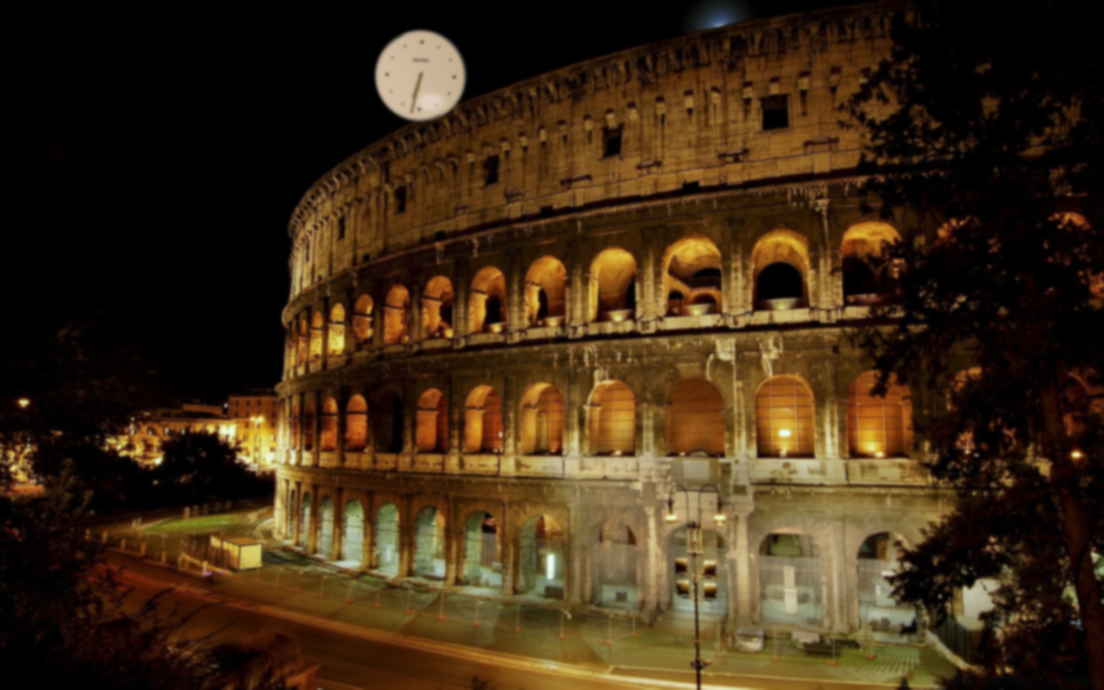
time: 6:32
